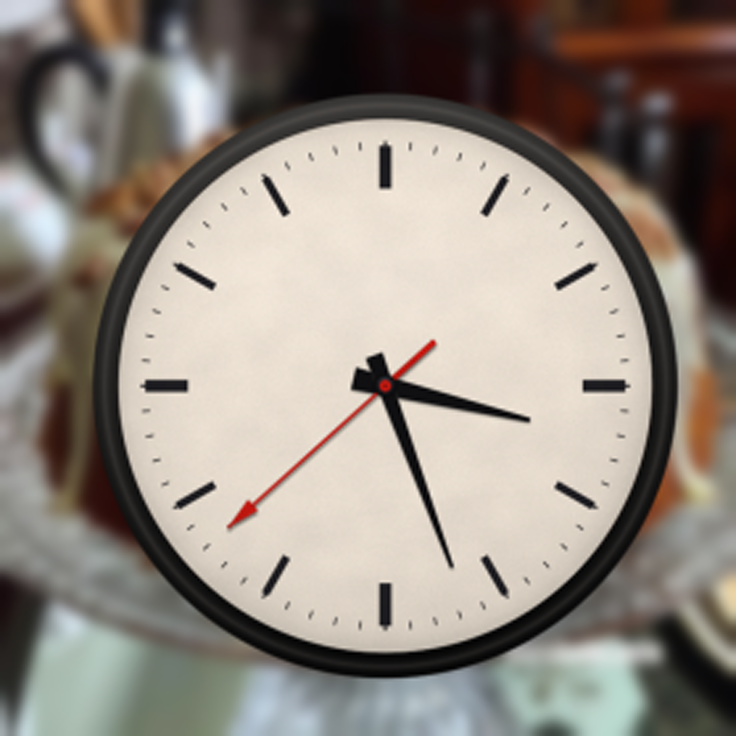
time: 3:26:38
